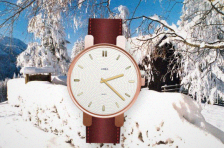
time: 2:22
